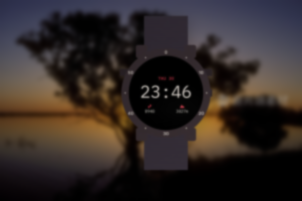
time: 23:46
